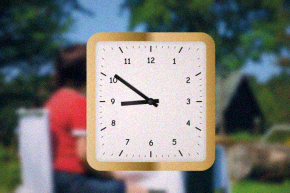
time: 8:51
